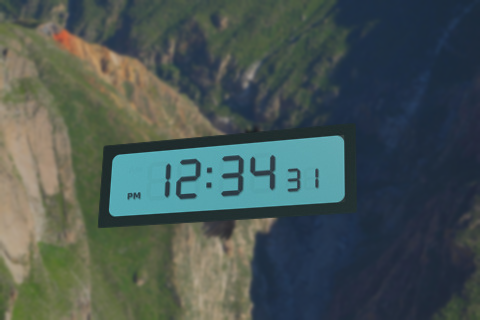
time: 12:34:31
